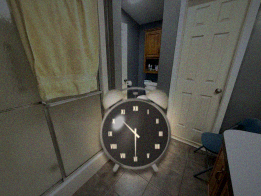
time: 10:30
